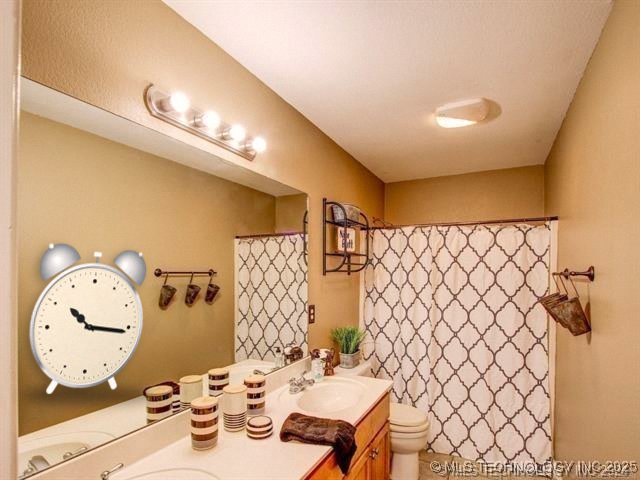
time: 10:16
